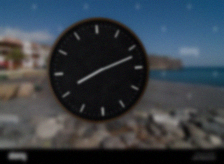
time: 8:12
